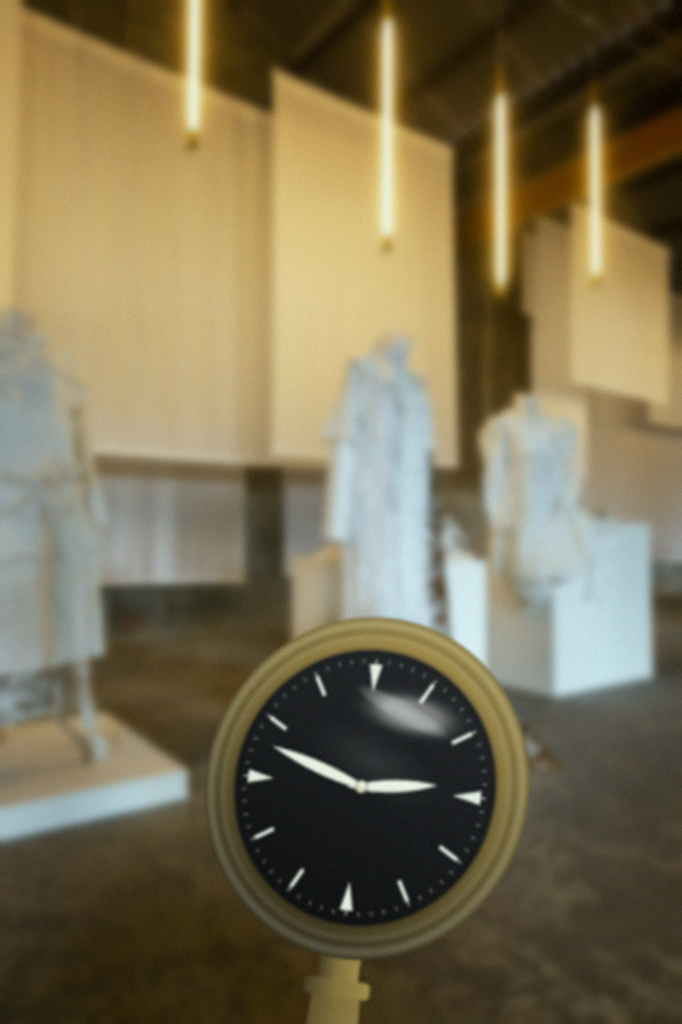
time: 2:48
